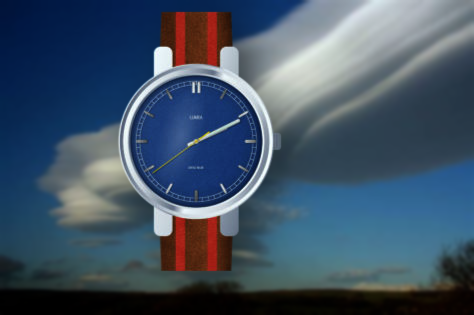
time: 2:10:39
